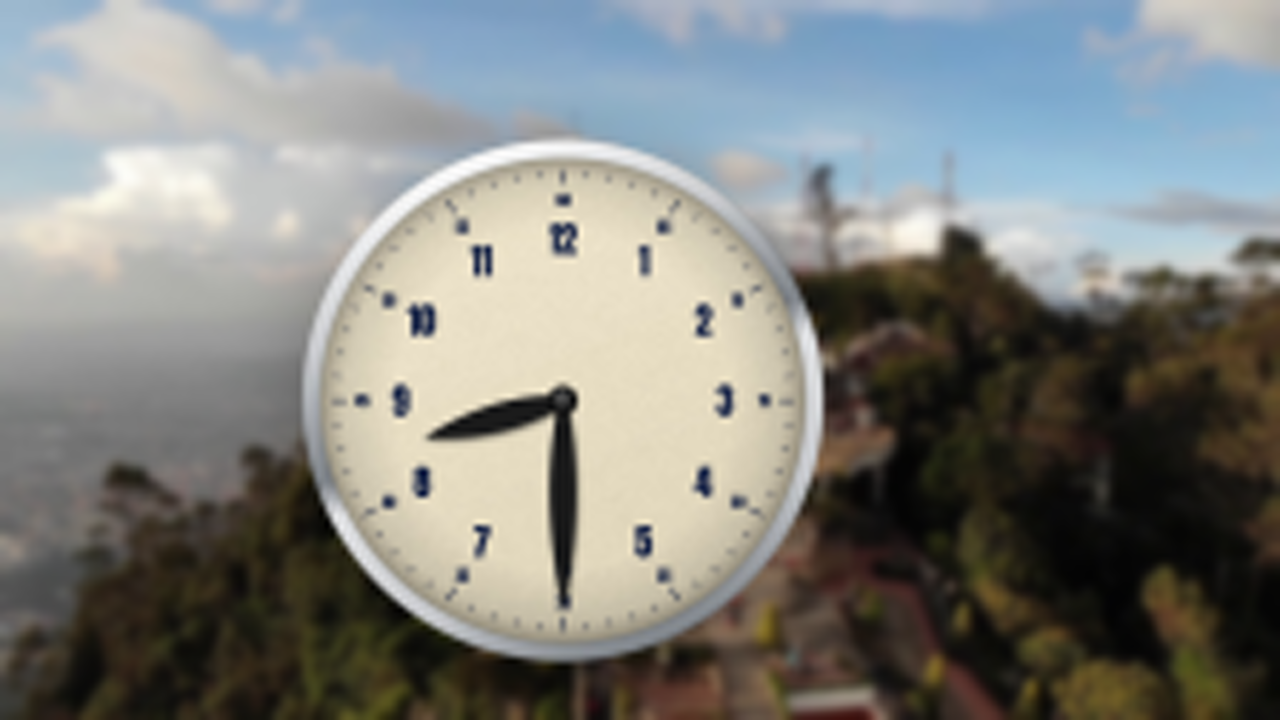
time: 8:30
